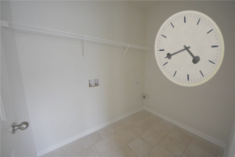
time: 4:42
